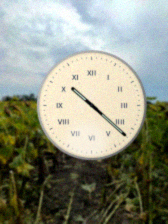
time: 10:22
